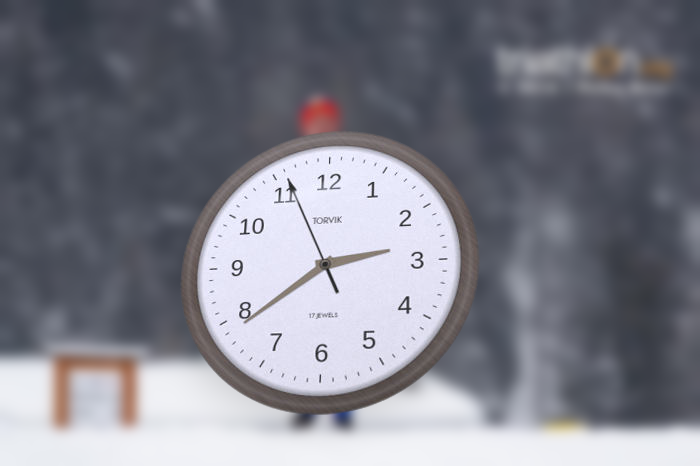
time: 2:38:56
